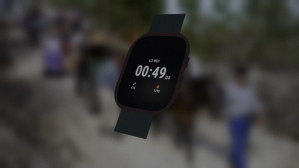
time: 0:49
